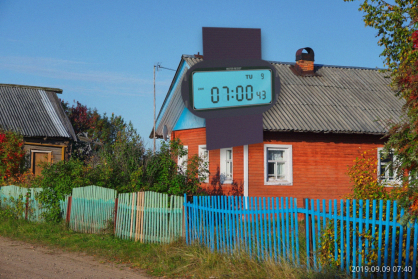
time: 7:00:43
